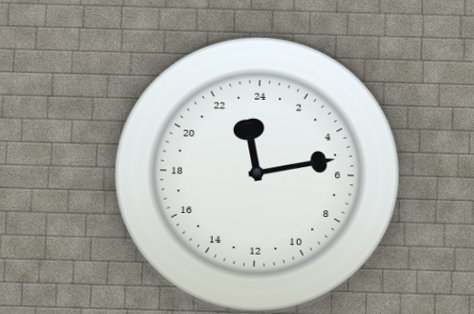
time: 23:13
